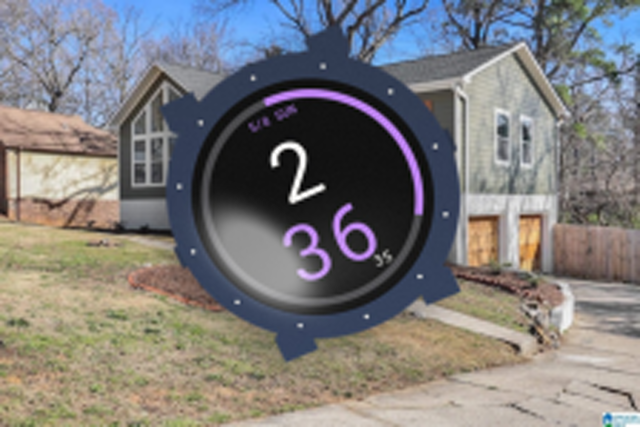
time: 2:36
